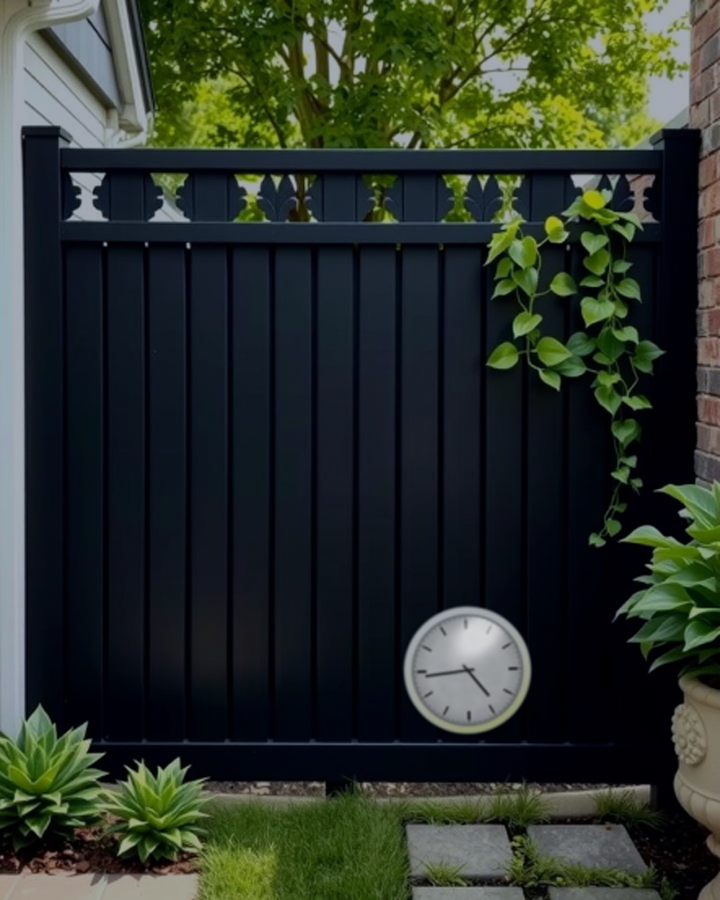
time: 4:44
